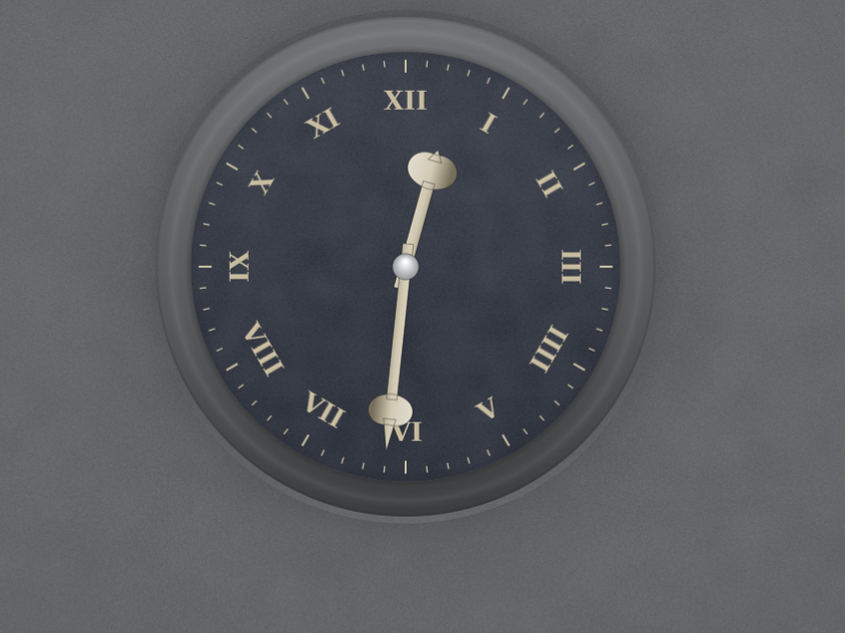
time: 12:31
